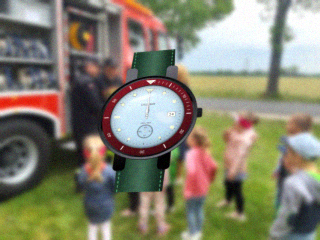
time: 12:00
